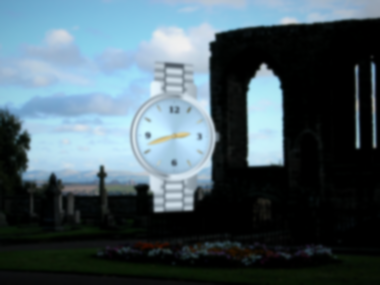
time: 2:42
